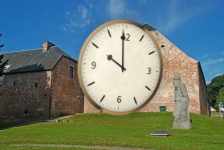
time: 9:59
